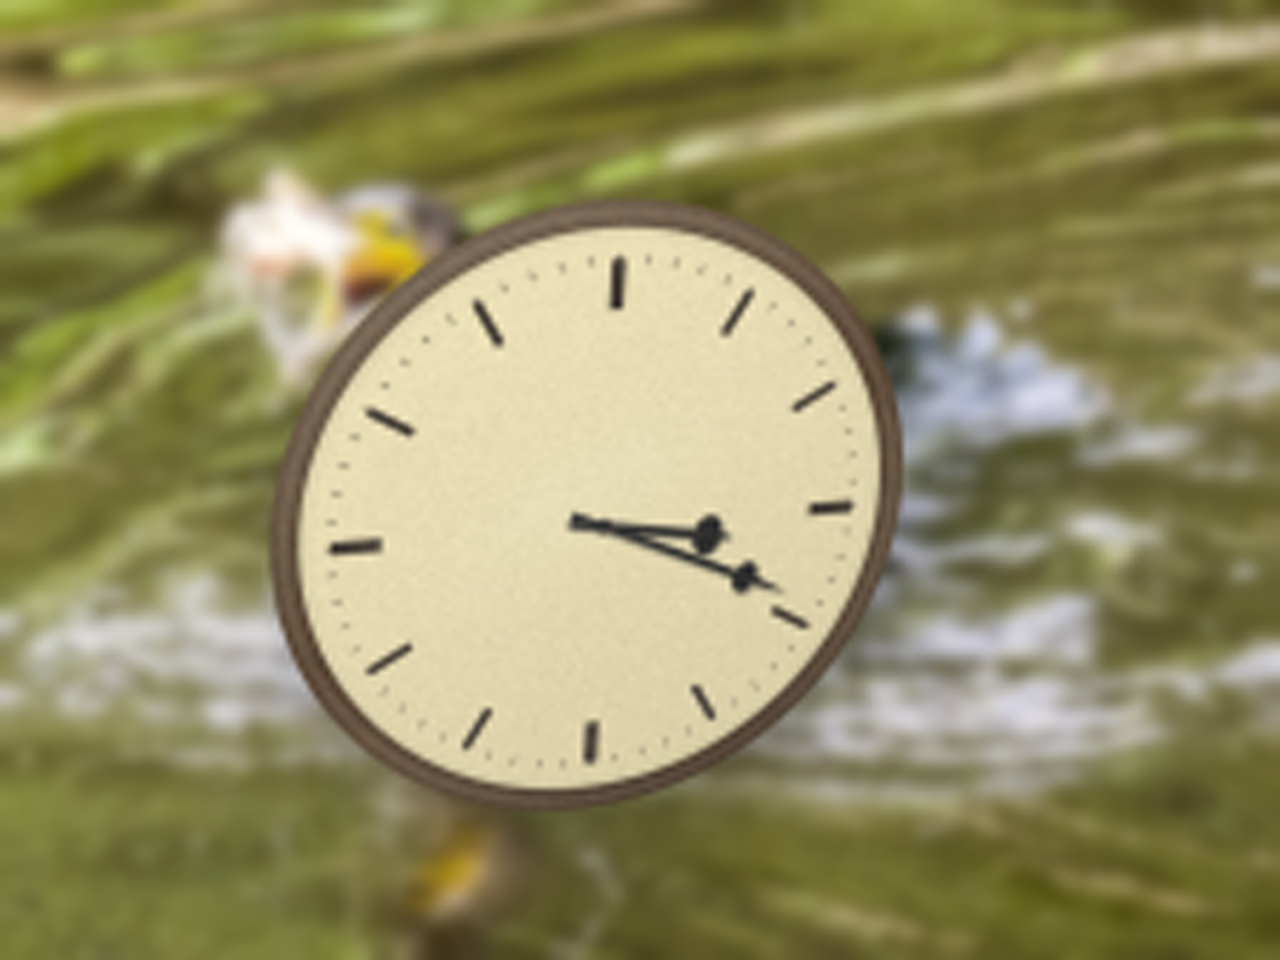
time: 3:19
